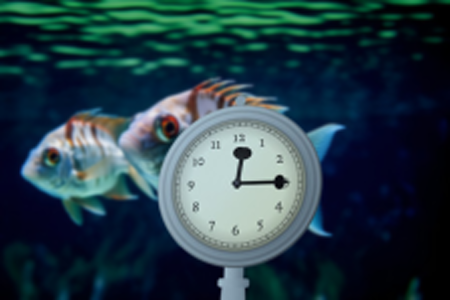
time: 12:15
